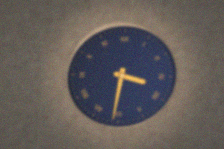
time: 3:31
